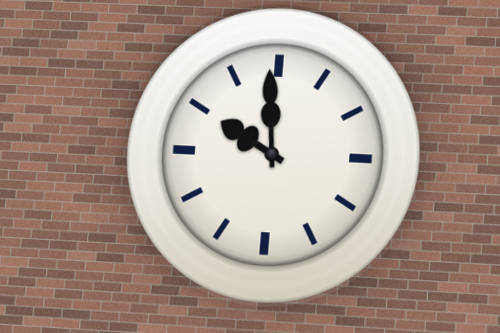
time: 9:59
